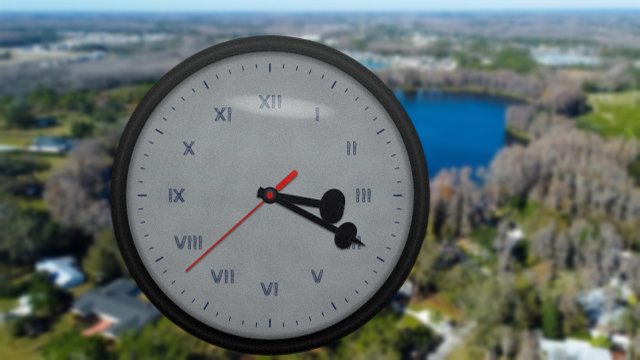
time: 3:19:38
